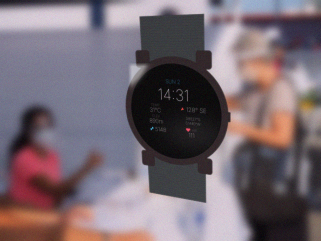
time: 14:31
